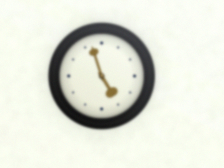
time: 4:57
